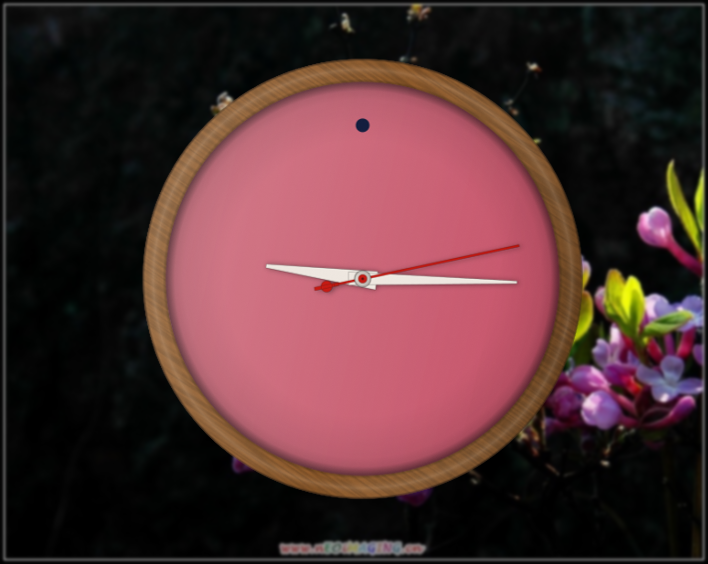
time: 9:15:13
